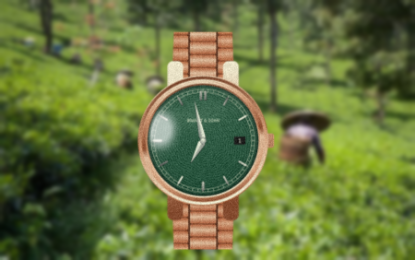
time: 6:58
